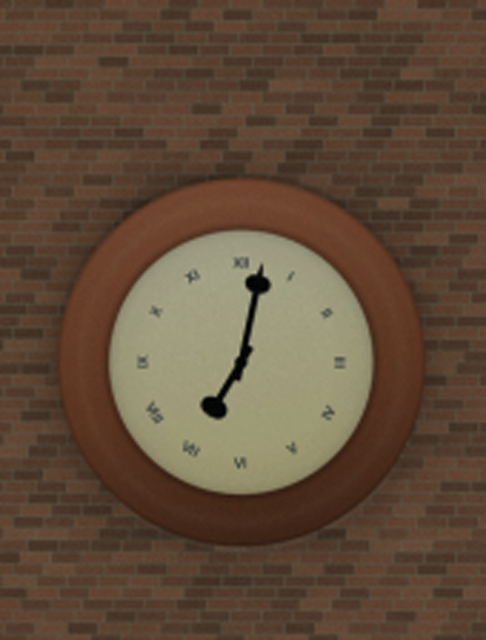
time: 7:02
